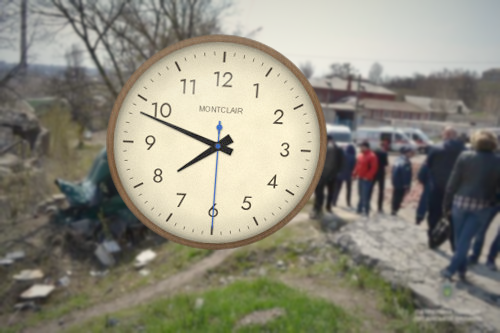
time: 7:48:30
